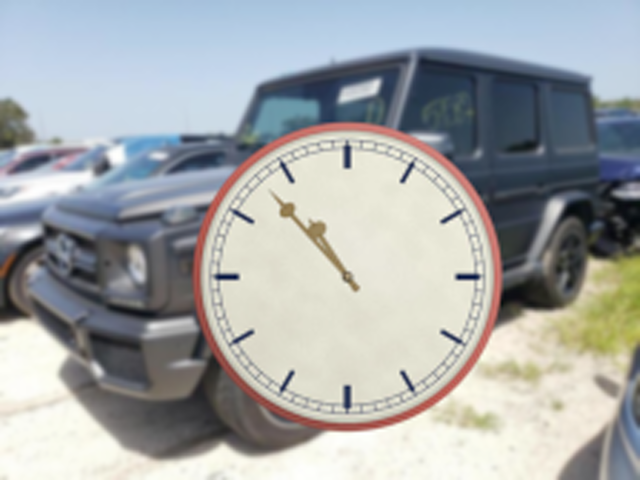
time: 10:53
